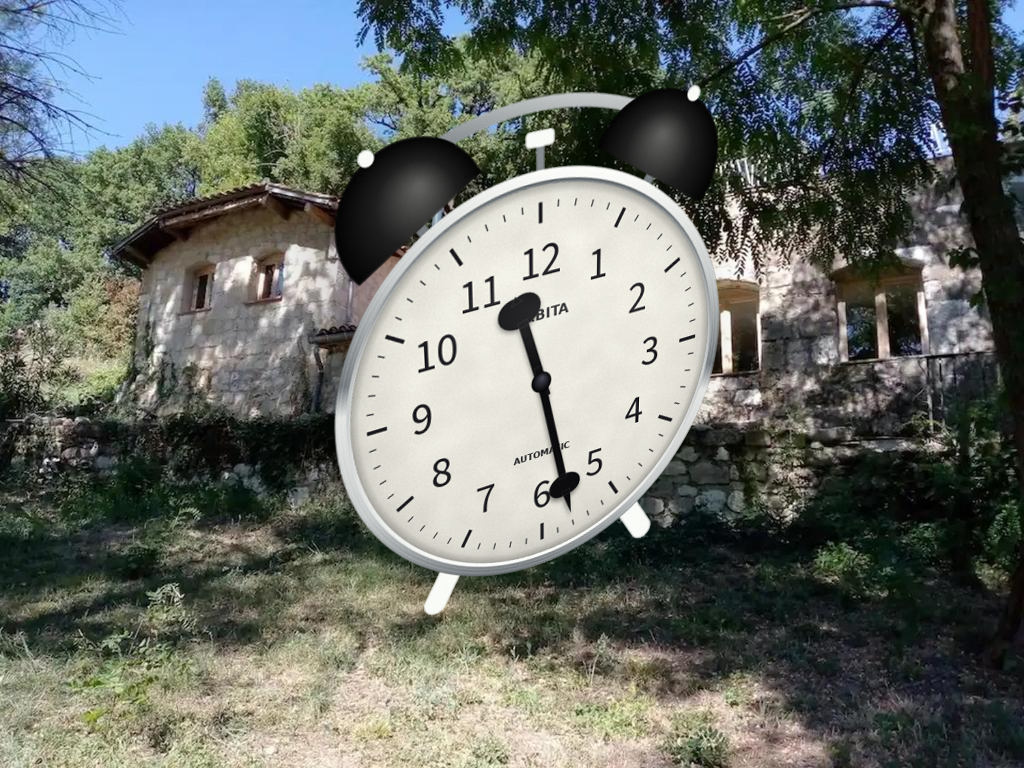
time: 11:28
